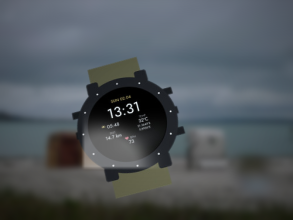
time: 13:31
